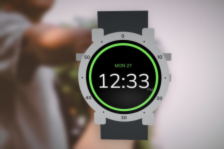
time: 12:33
